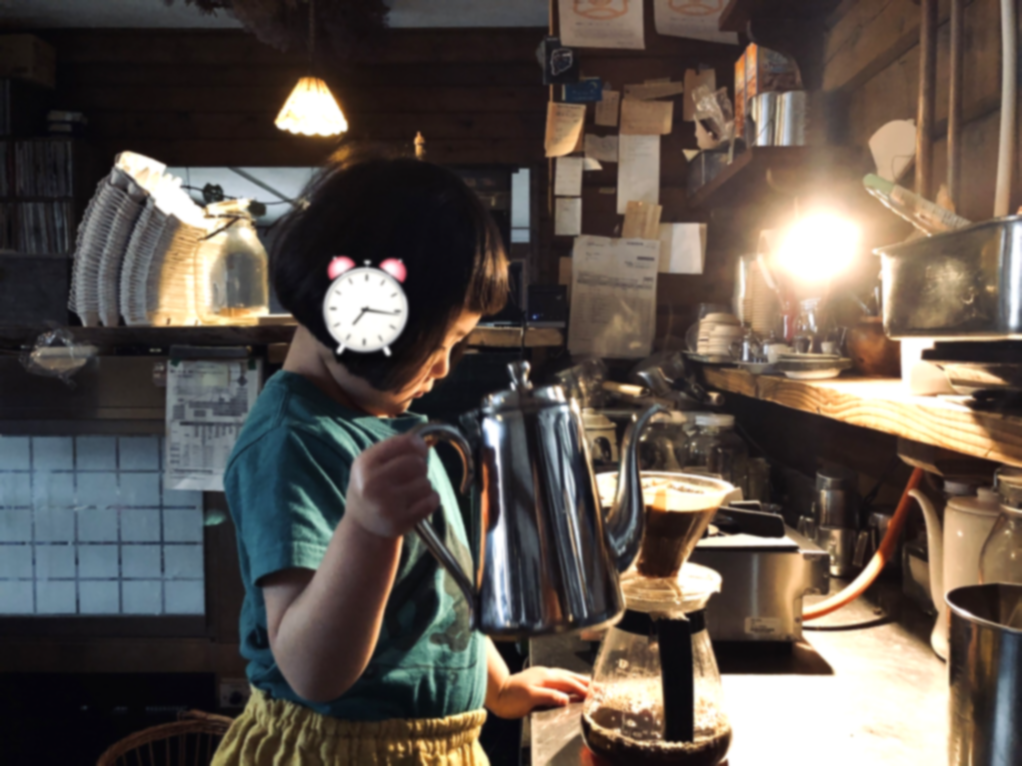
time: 7:16
